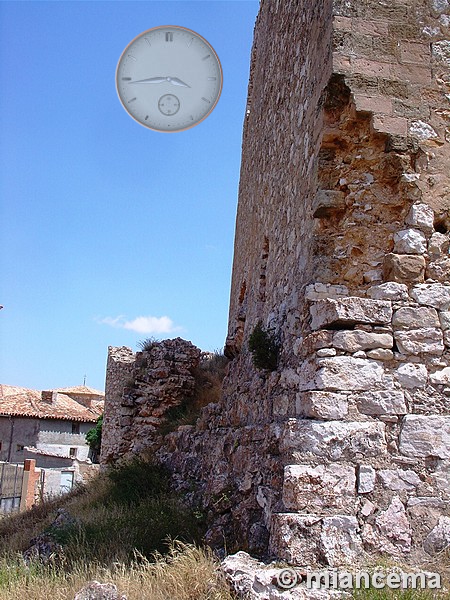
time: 3:44
